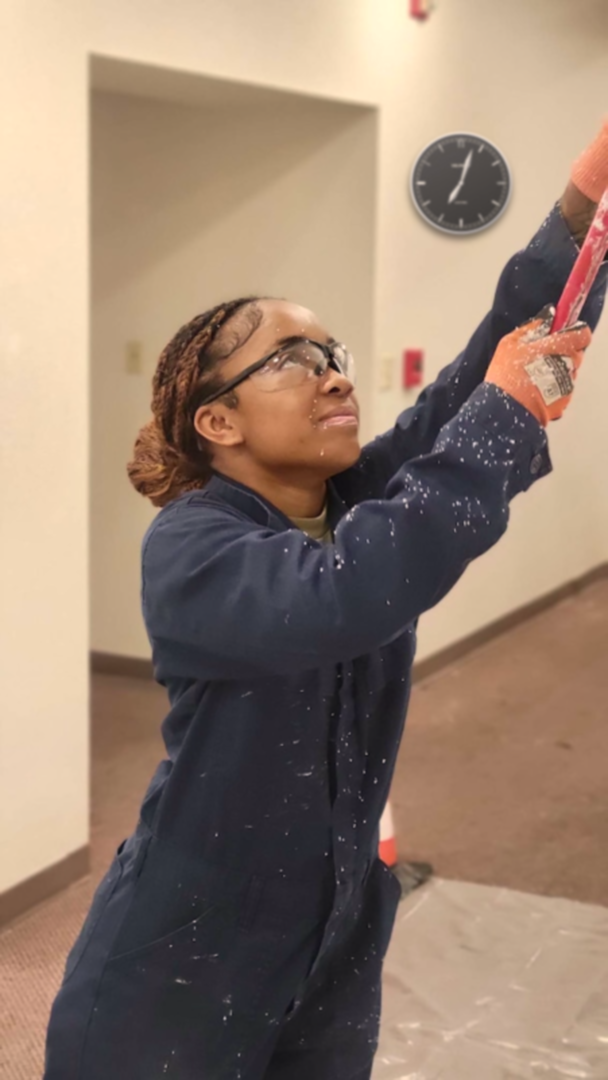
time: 7:03
